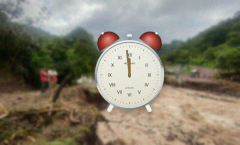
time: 11:59
